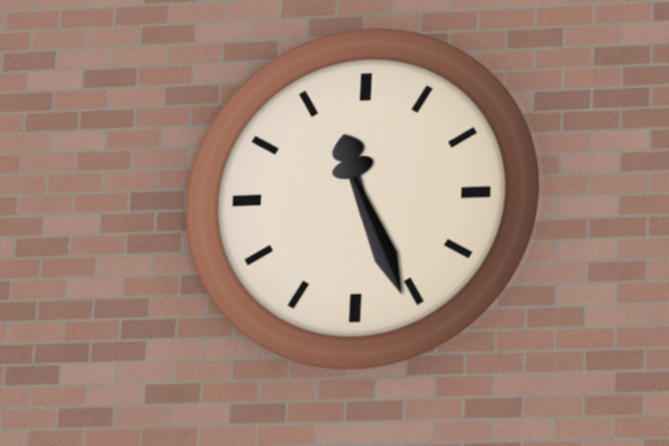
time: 11:26
